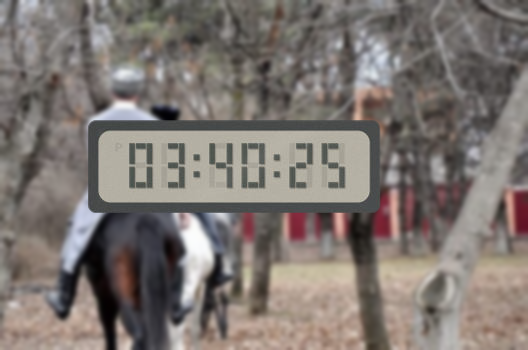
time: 3:40:25
